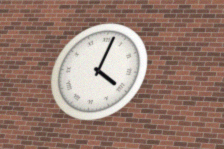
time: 4:02
